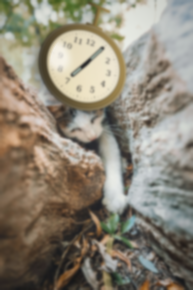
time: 7:05
